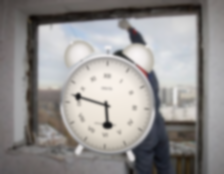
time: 5:47
